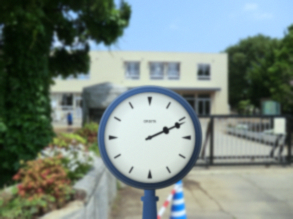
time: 2:11
